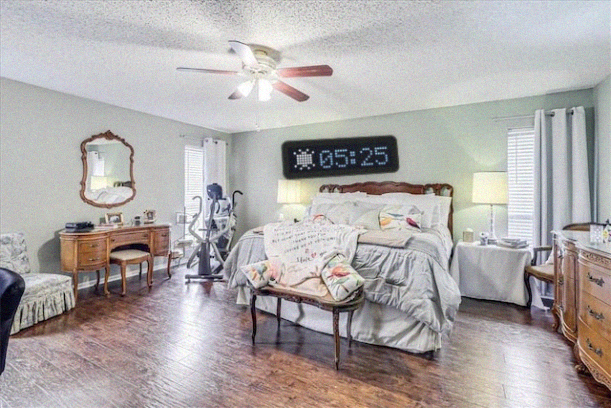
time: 5:25
